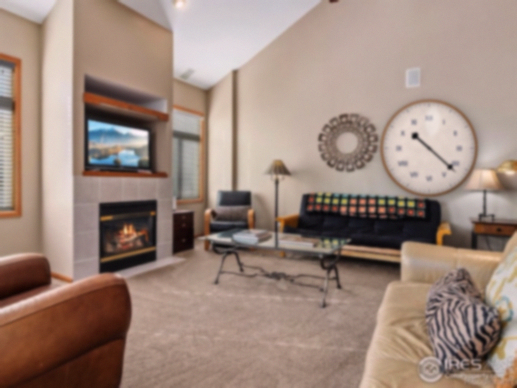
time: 10:22
